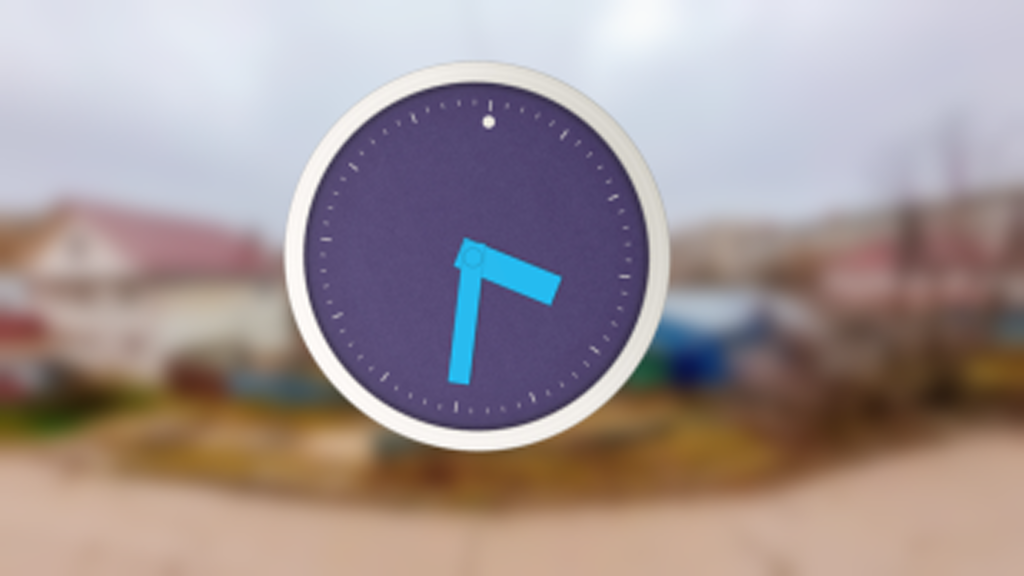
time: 3:30
